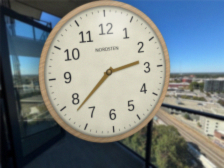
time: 2:38
